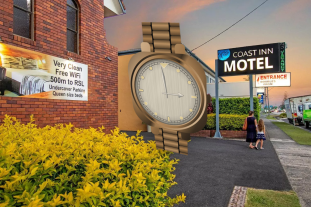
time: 2:59
